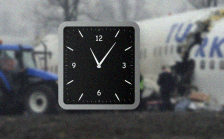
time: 11:06
